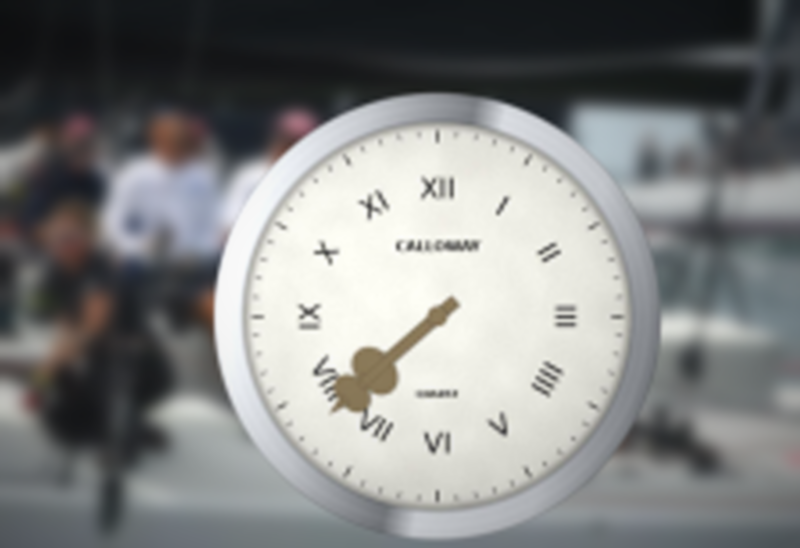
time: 7:38
